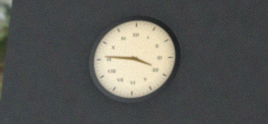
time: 3:46
